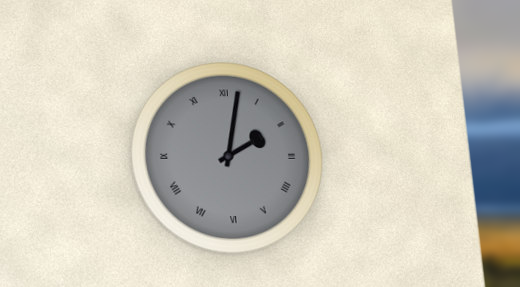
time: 2:02
